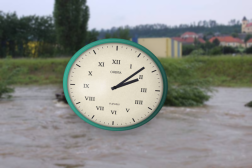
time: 2:08
